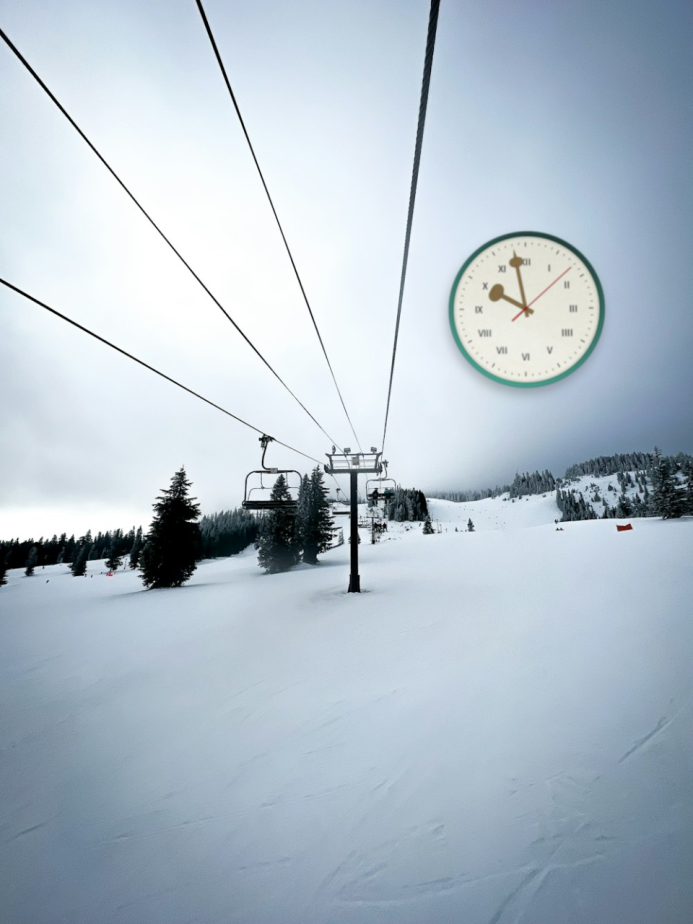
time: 9:58:08
